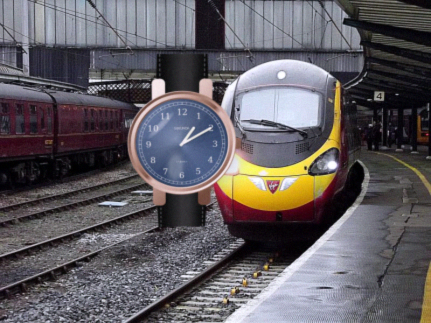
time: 1:10
